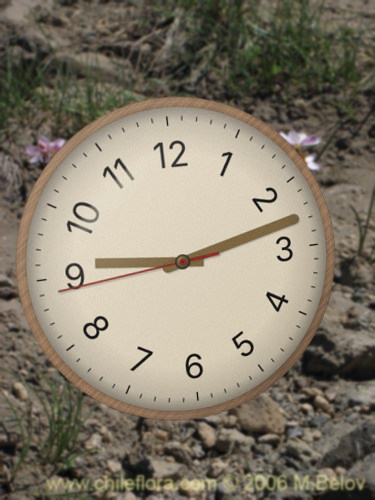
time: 9:12:44
